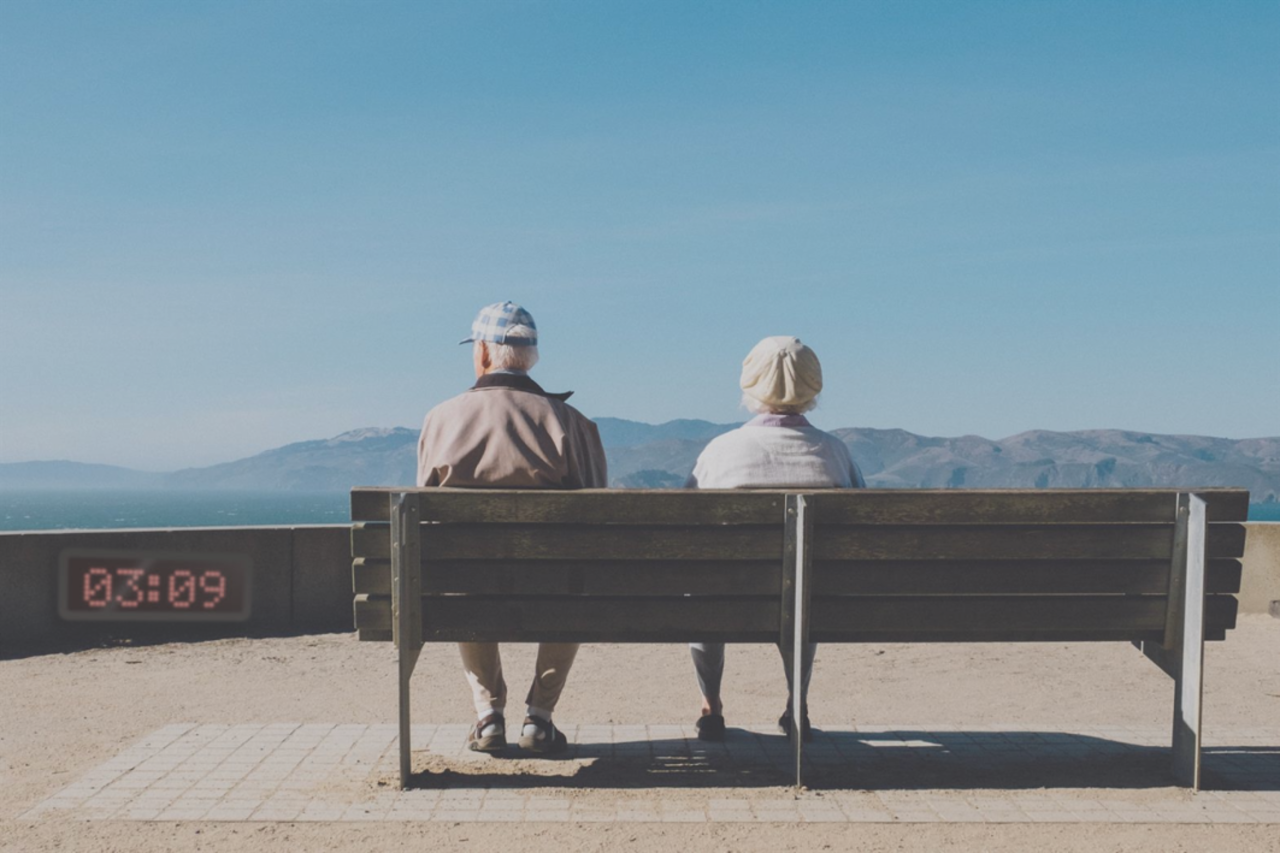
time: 3:09
